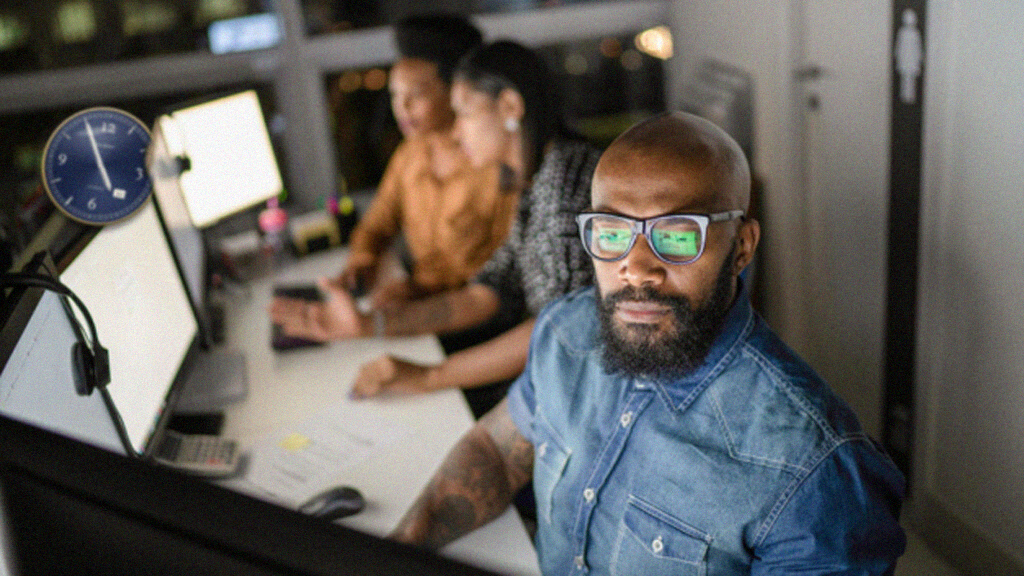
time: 4:55
